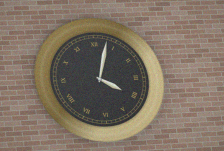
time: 4:03
